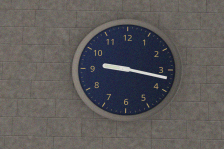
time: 9:17
